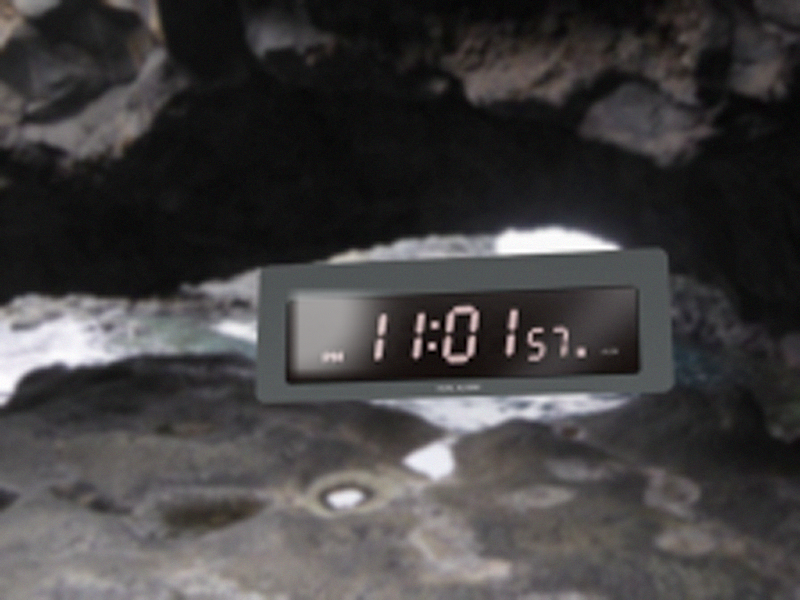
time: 11:01:57
